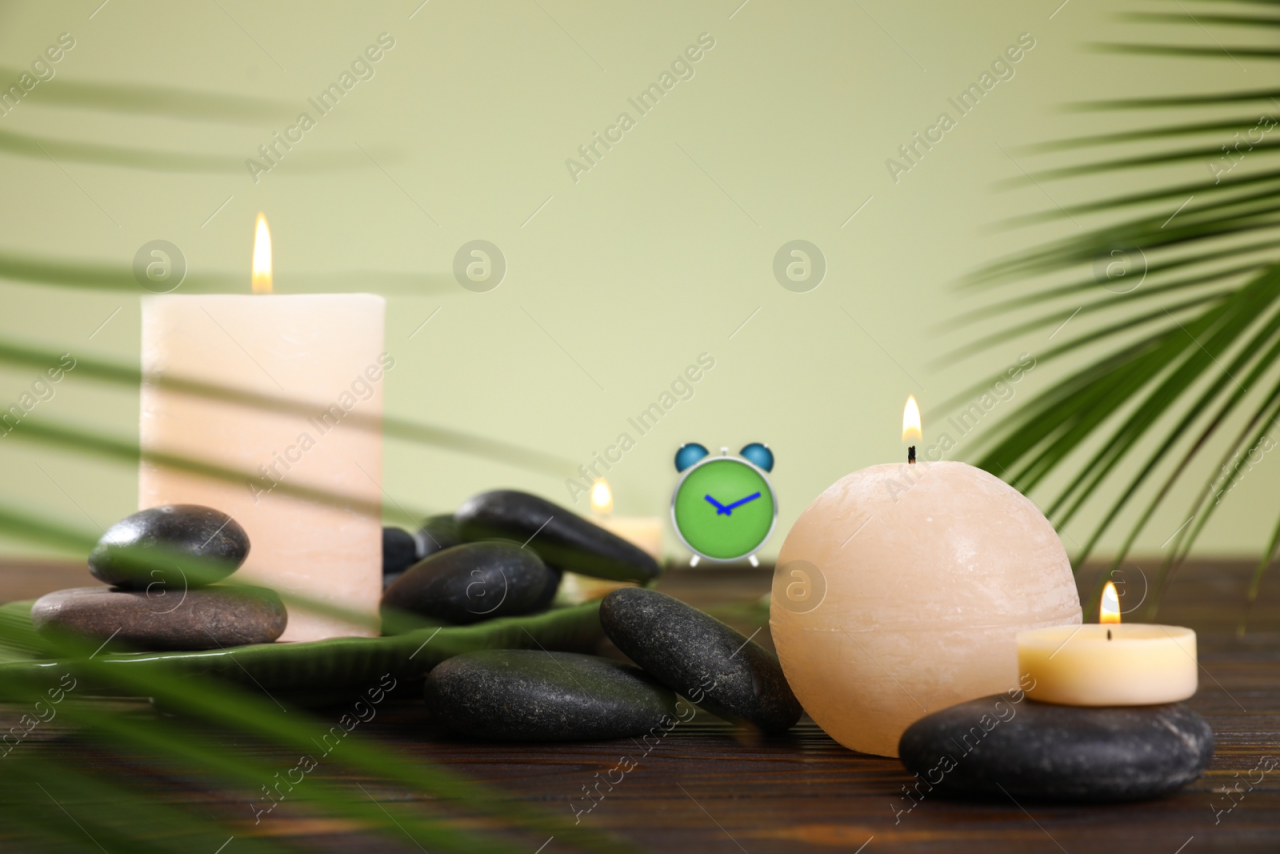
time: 10:11
